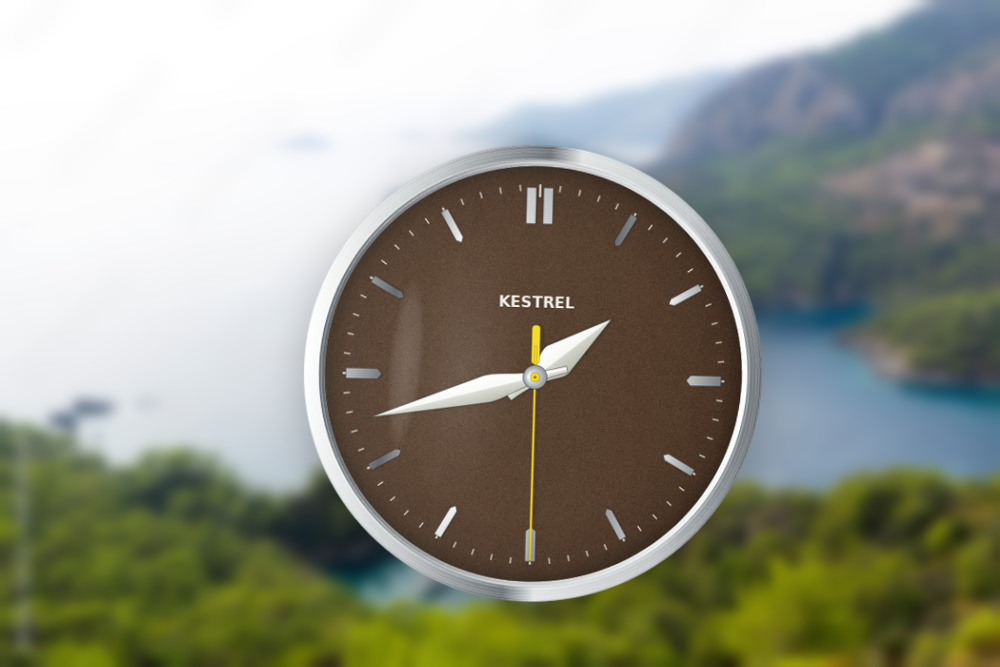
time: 1:42:30
